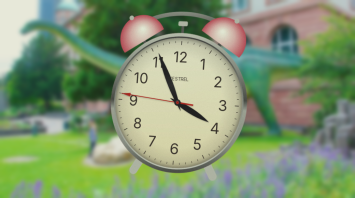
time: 3:55:46
